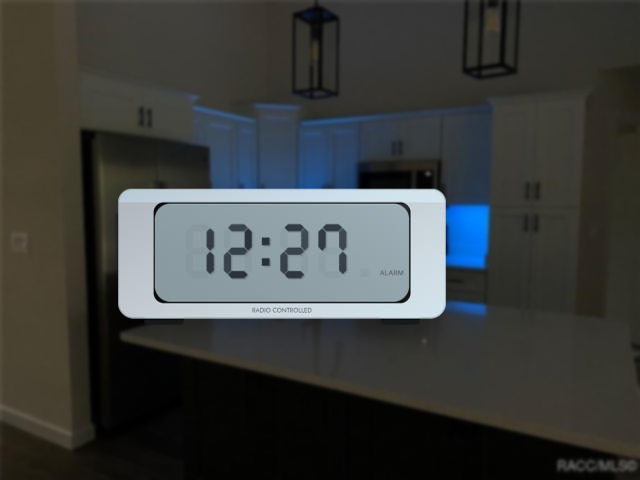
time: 12:27
